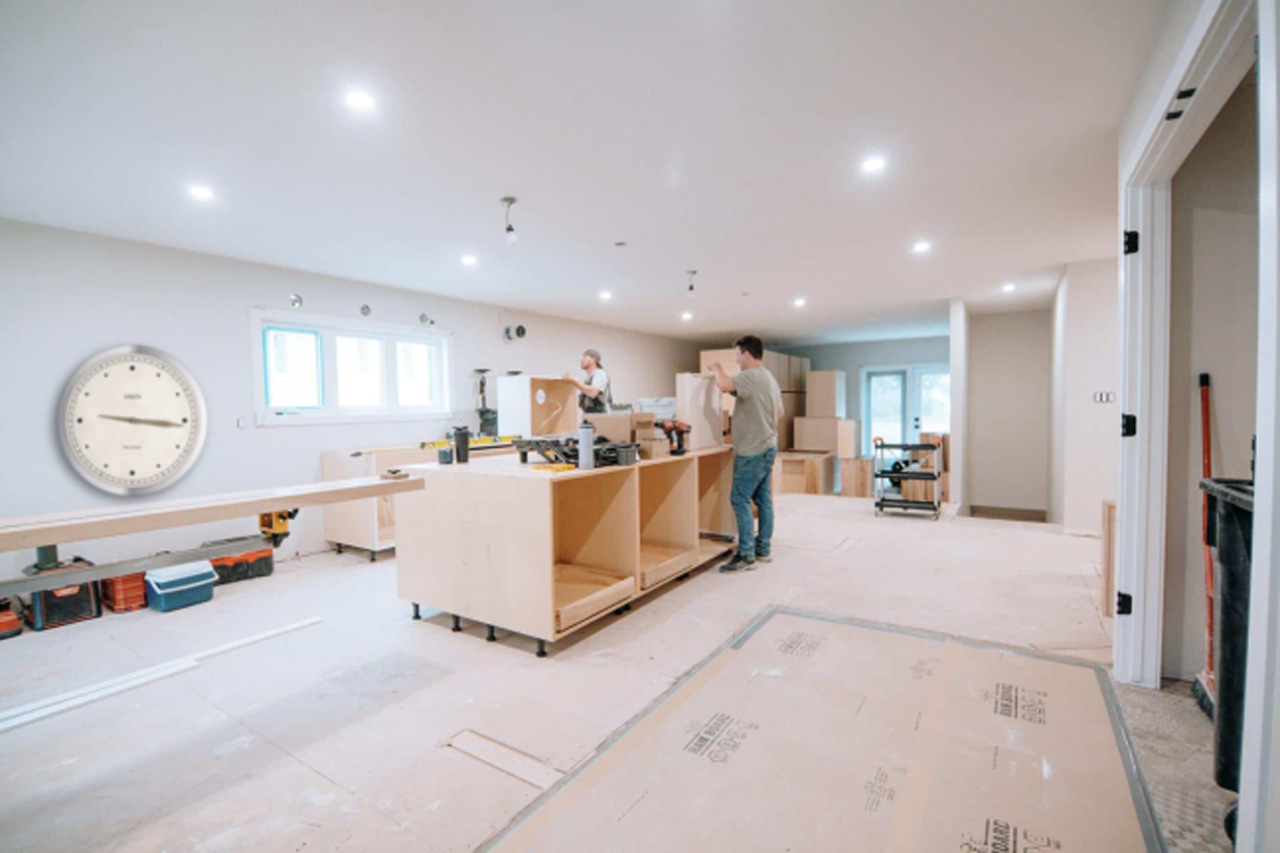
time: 9:16
